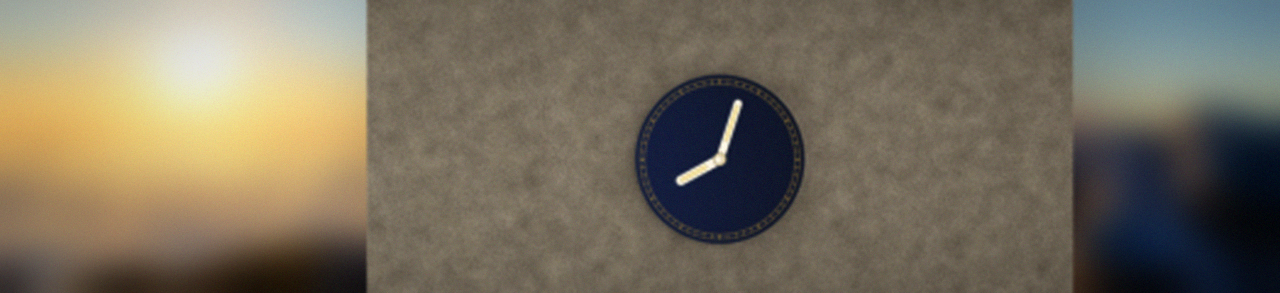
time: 8:03
